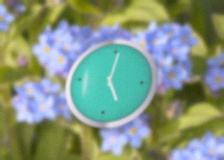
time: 5:01
